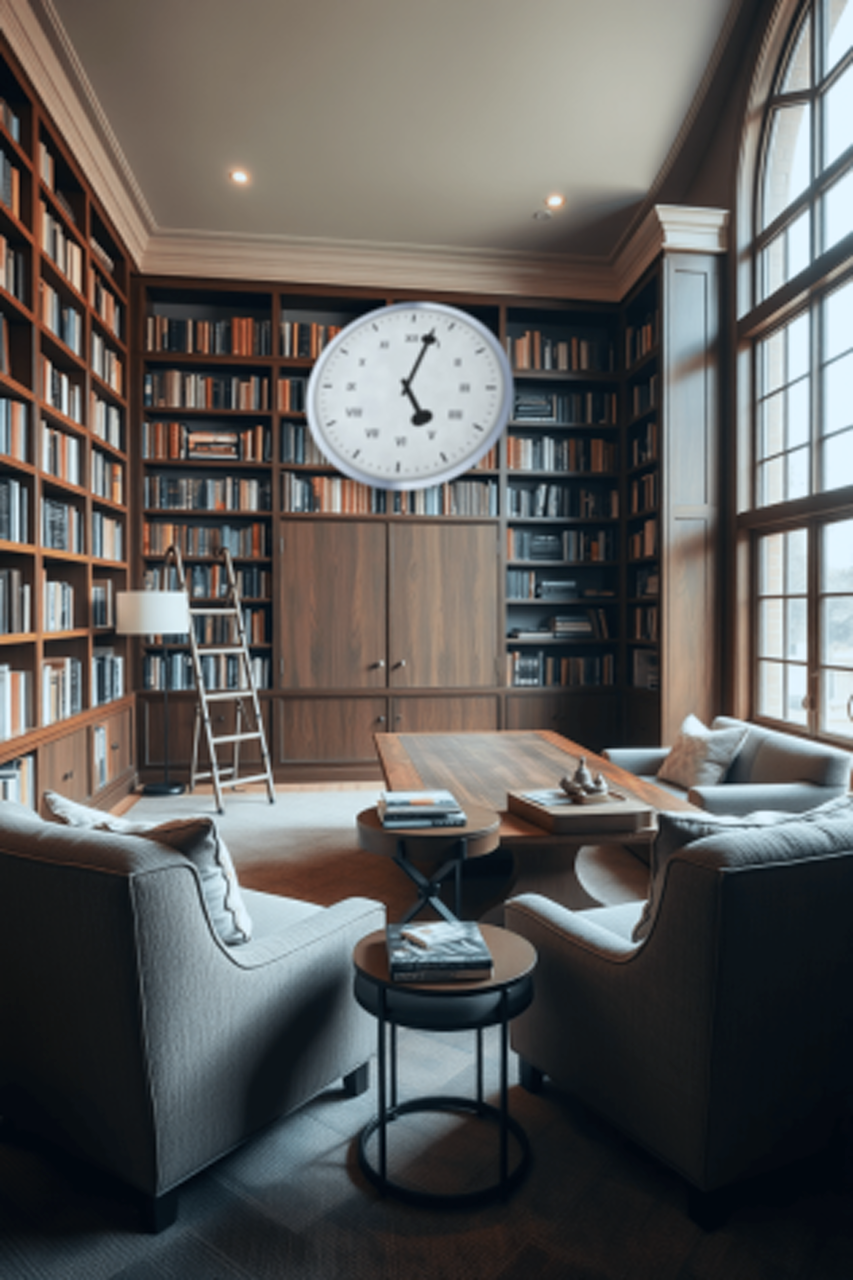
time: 5:03
